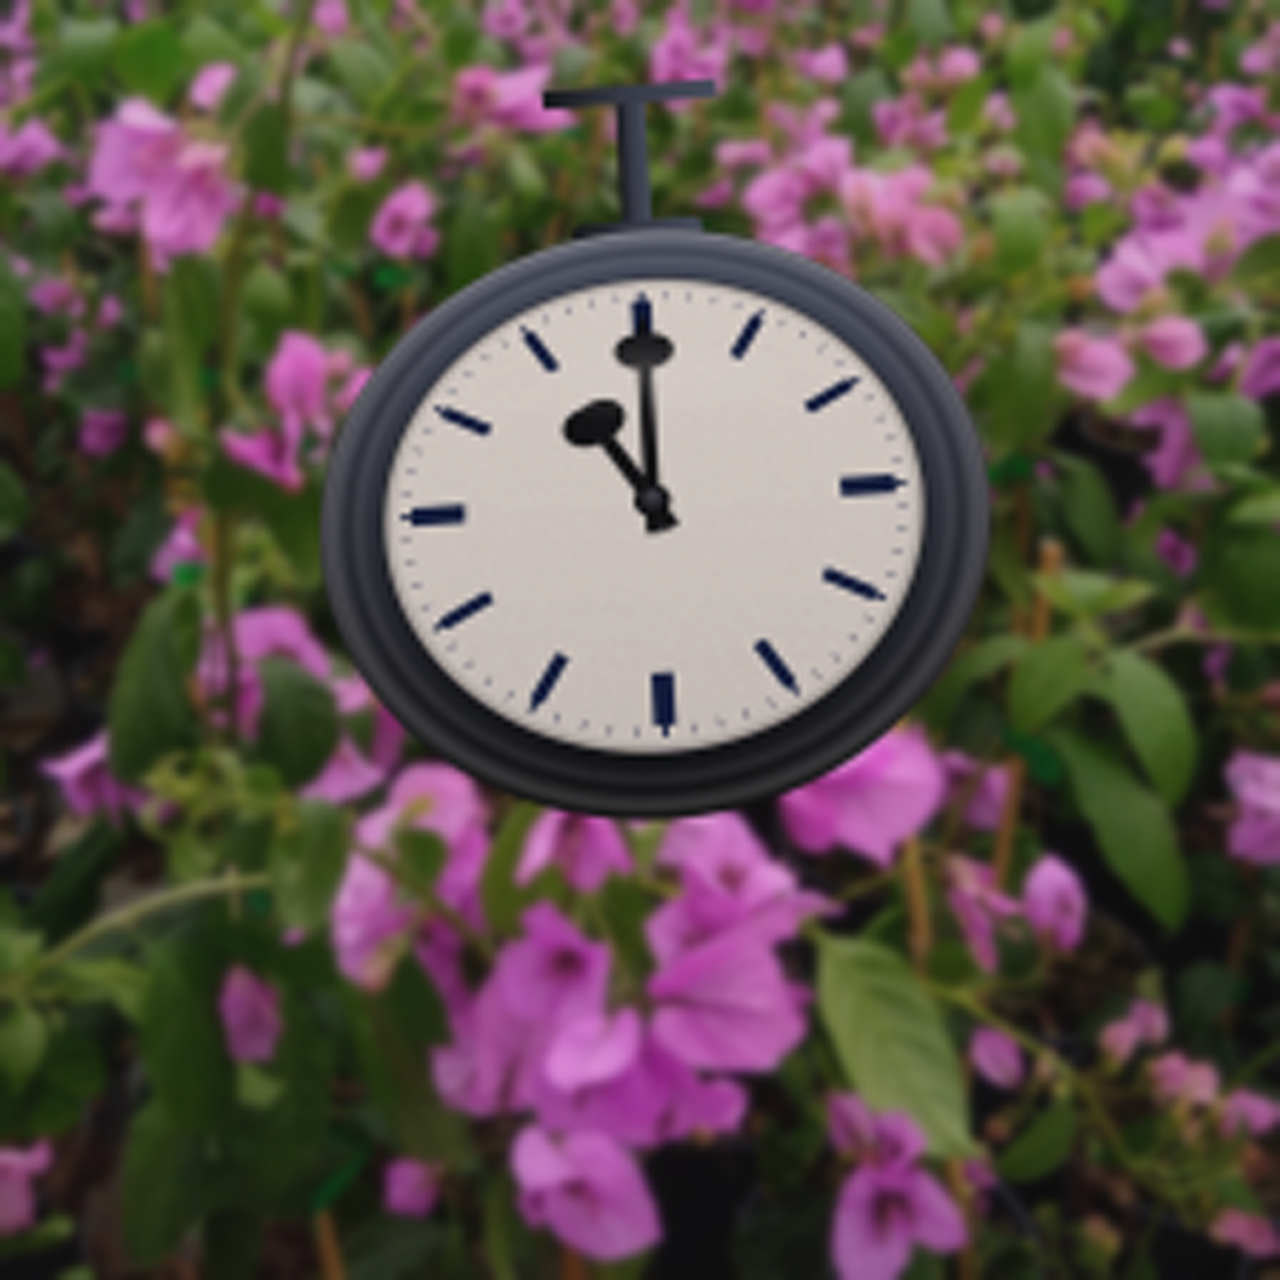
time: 11:00
